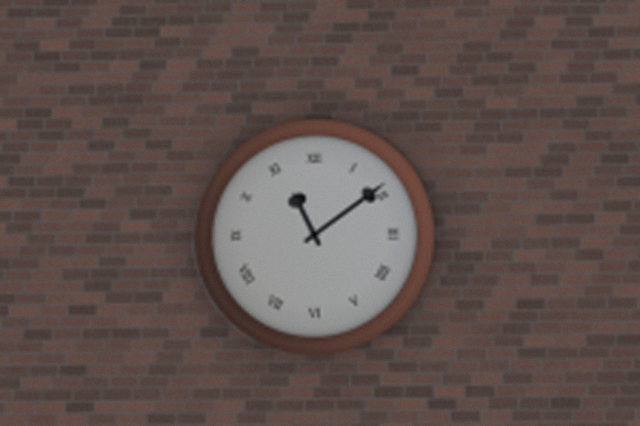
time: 11:09
